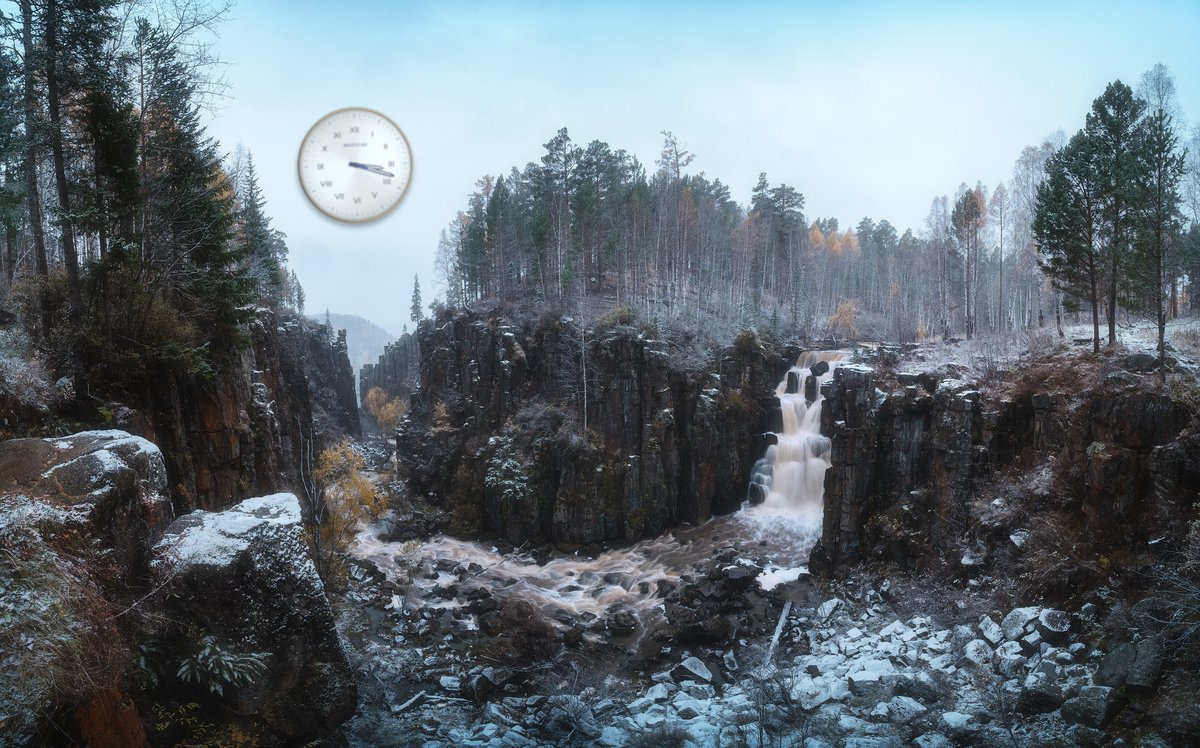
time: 3:18
